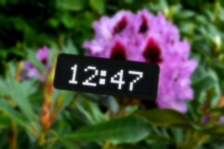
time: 12:47
